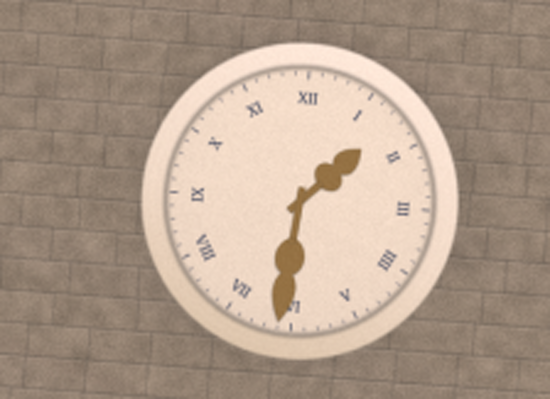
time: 1:31
